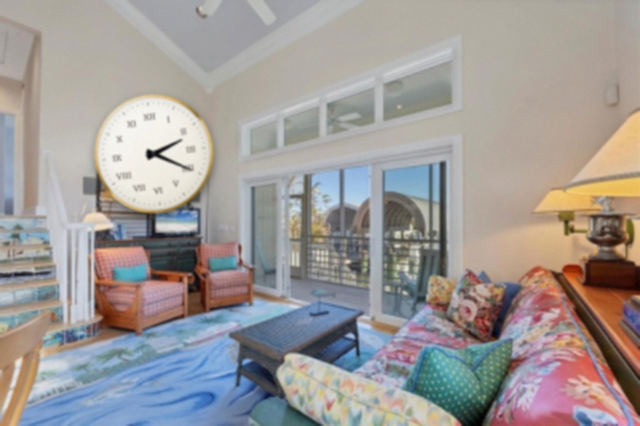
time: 2:20
